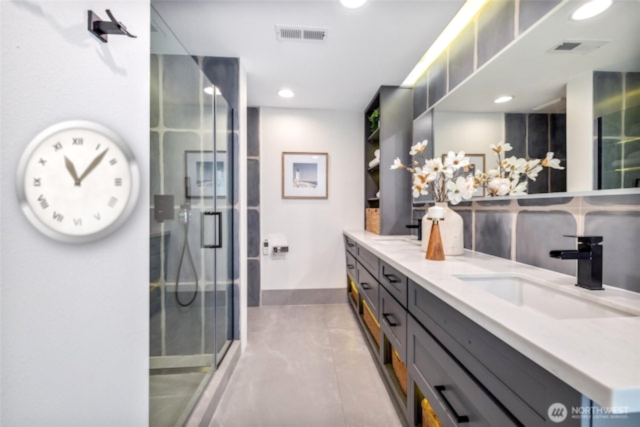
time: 11:07
